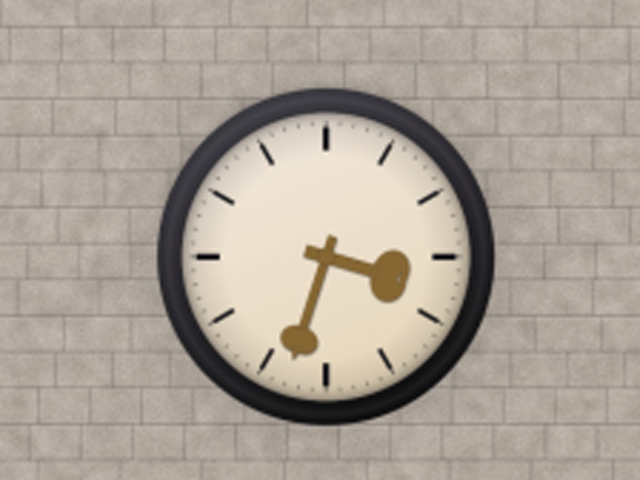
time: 3:33
